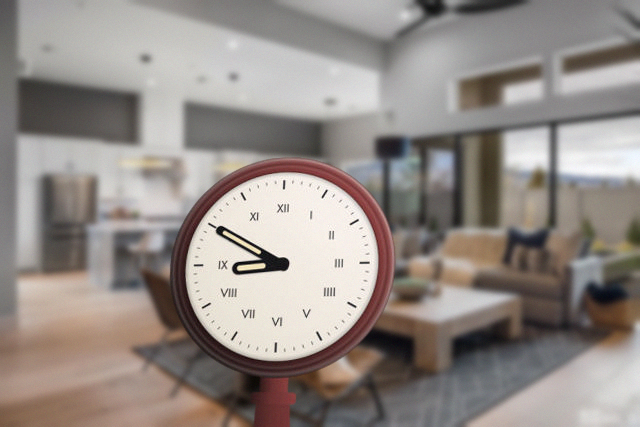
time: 8:50
